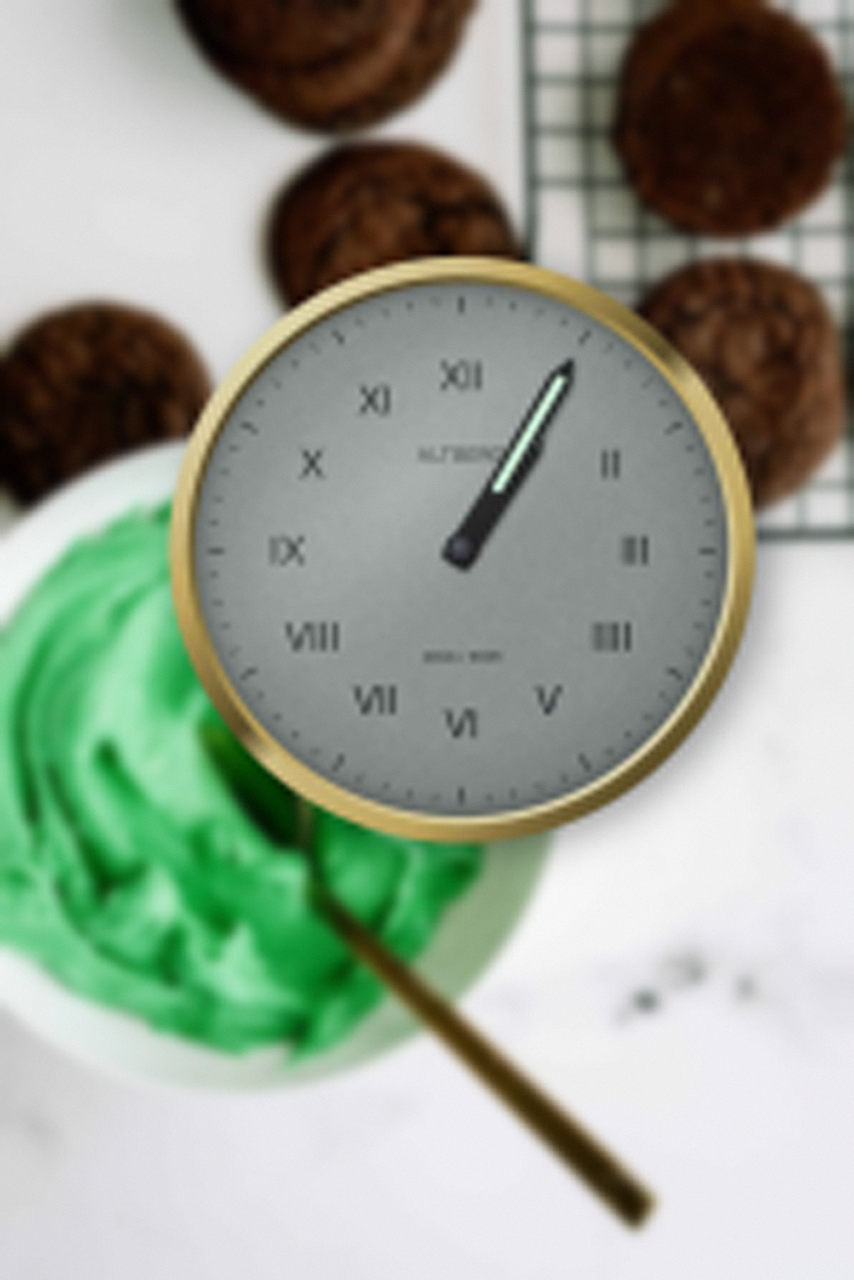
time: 1:05
